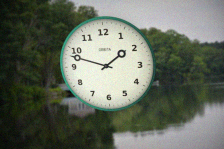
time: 1:48
